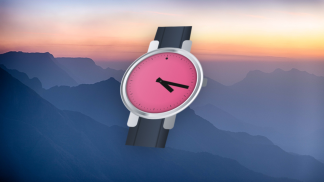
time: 4:17
